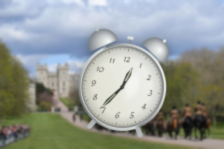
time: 12:36
